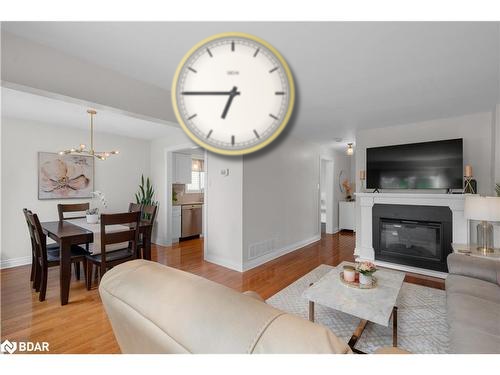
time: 6:45
